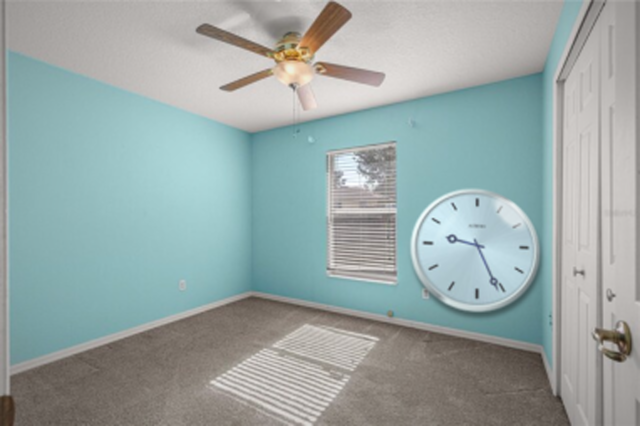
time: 9:26
